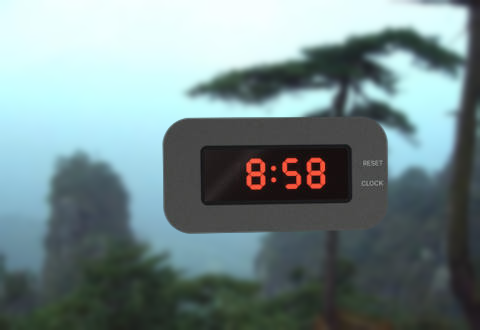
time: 8:58
